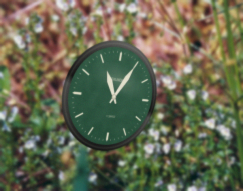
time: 11:05
